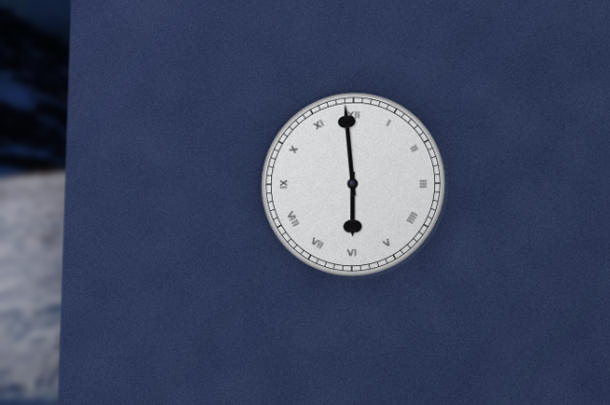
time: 5:59
